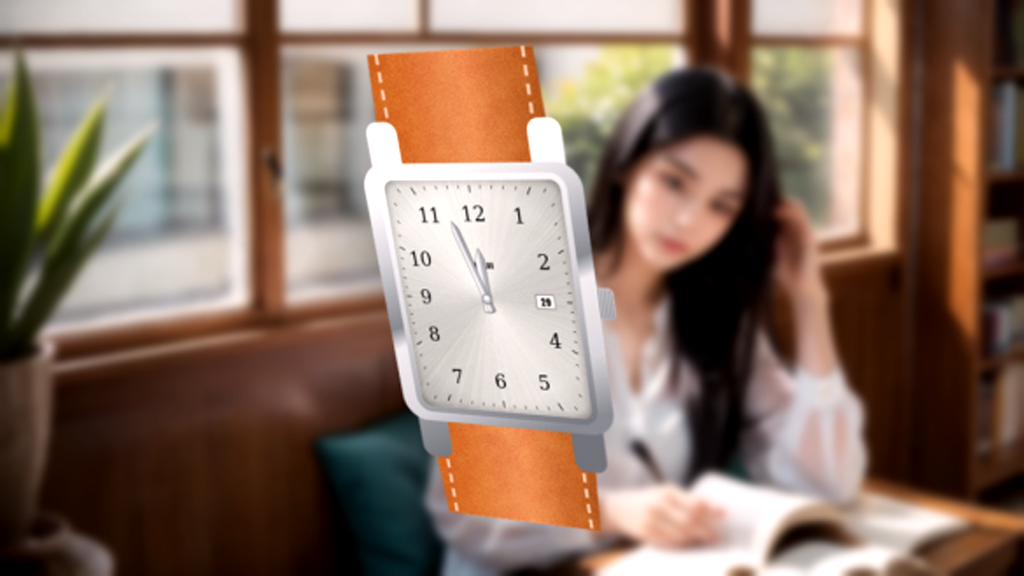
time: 11:57
